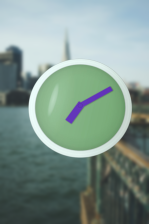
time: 7:10
